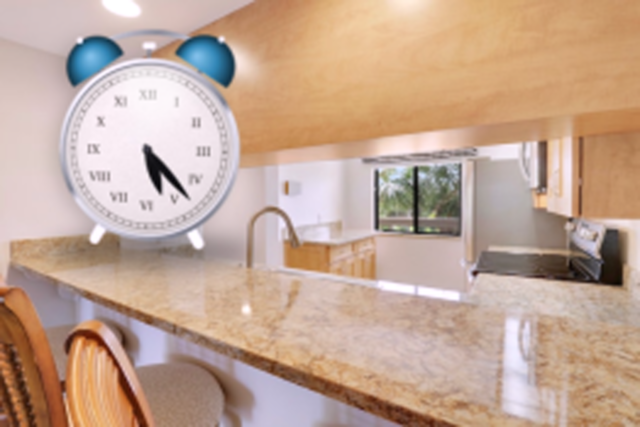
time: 5:23
